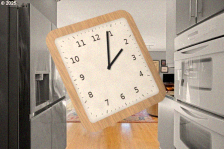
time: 2:04
